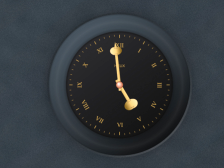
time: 4:59
